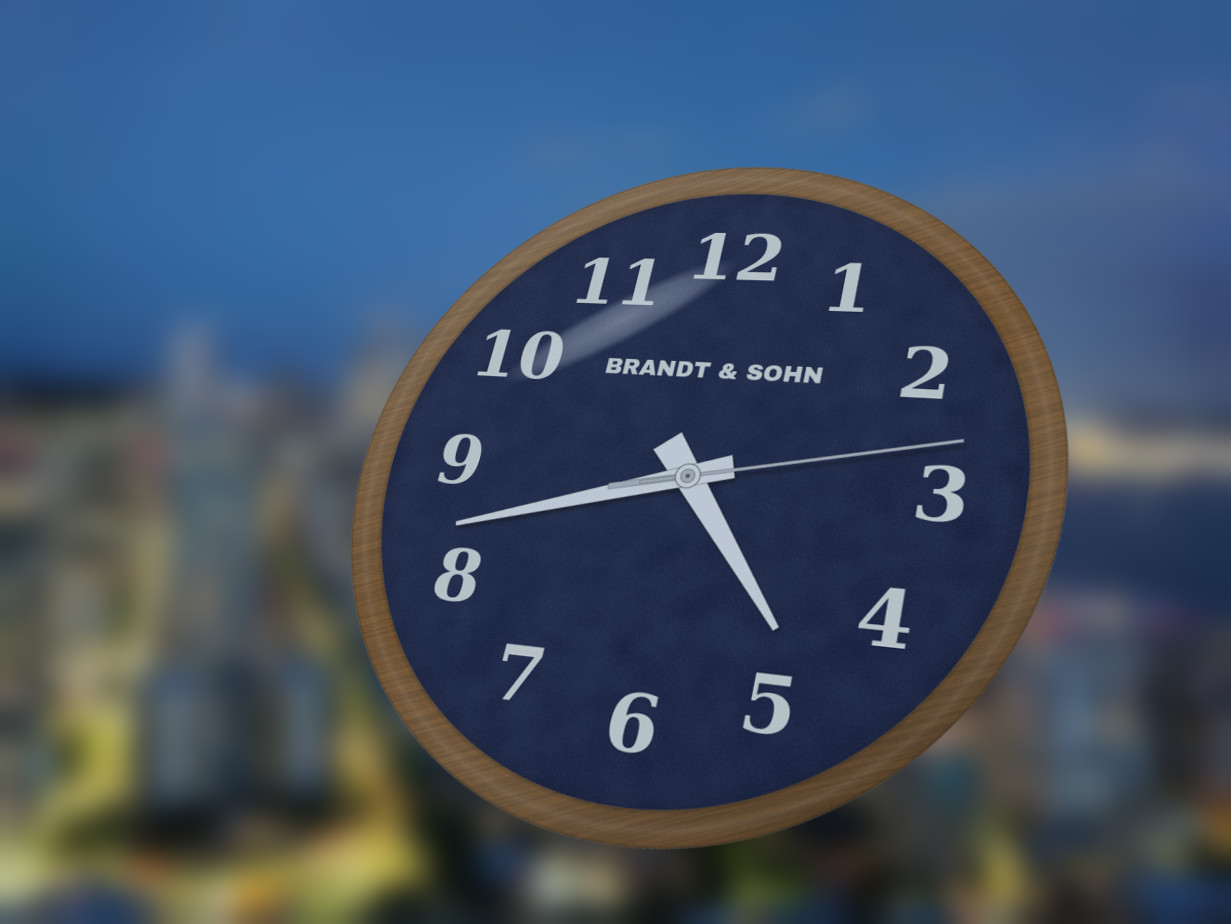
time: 4:42:13
